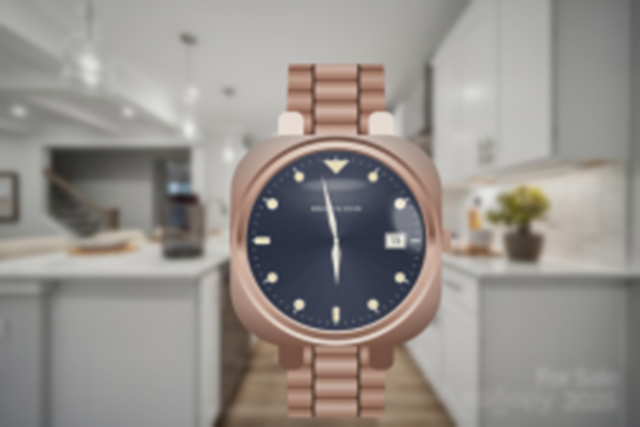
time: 5:58
